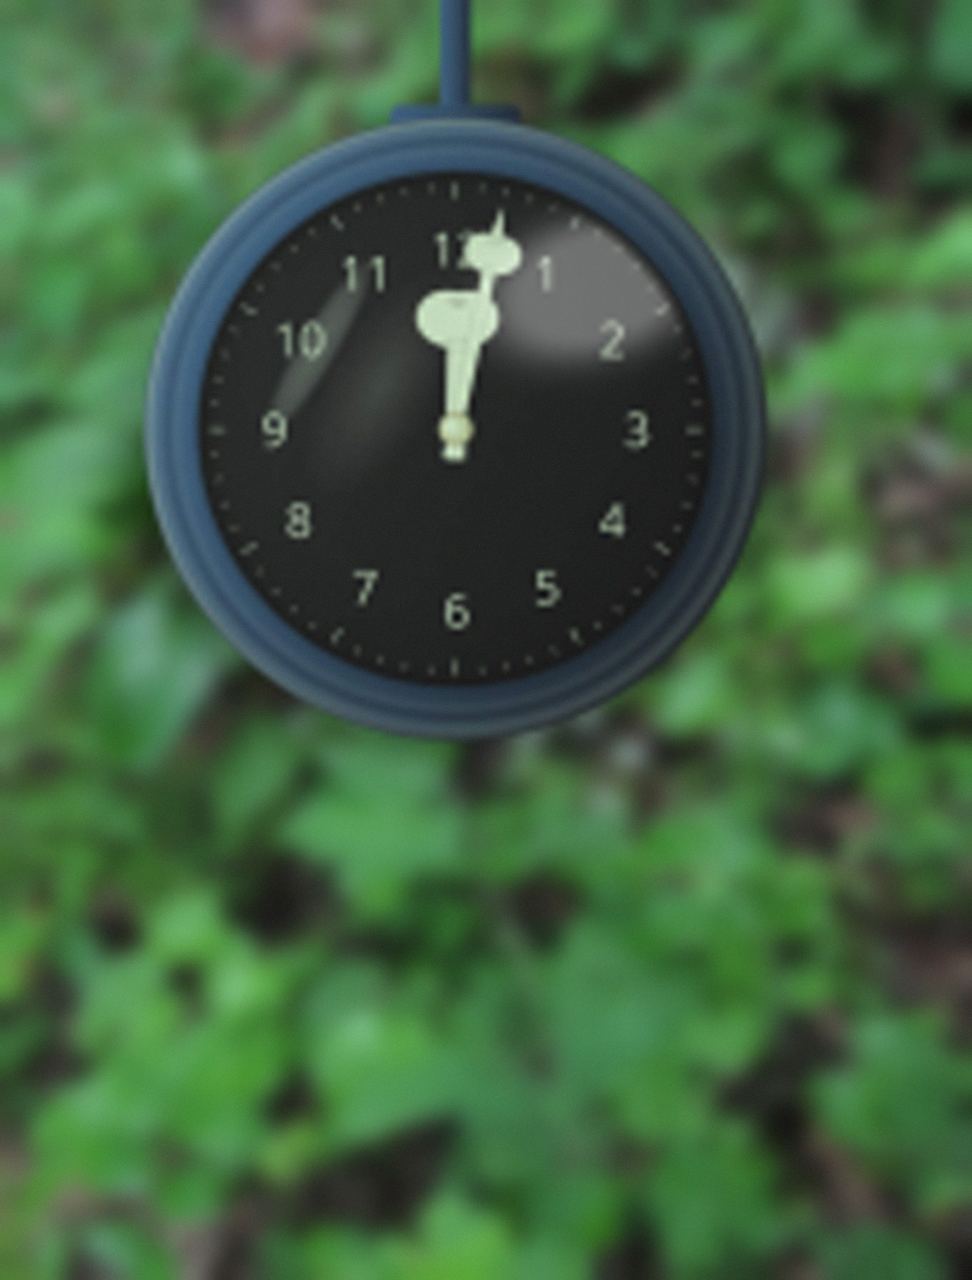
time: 12:02
